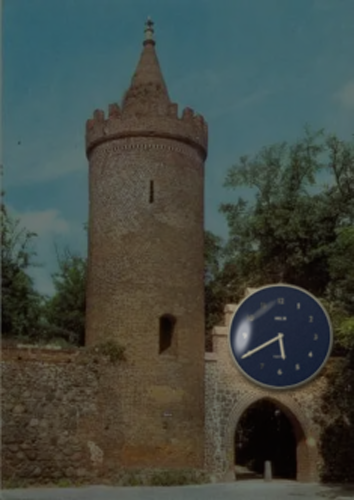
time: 5:40
